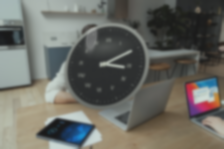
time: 3:10
